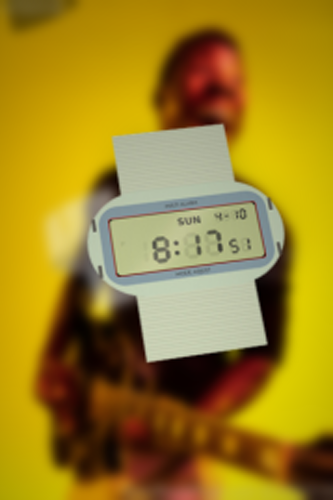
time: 8:17:51
